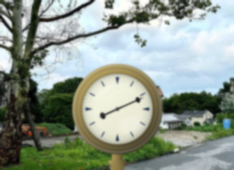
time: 8:11
